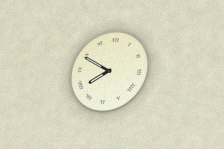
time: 7:49
